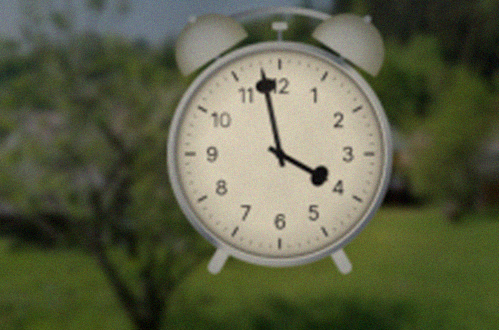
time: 3:58
